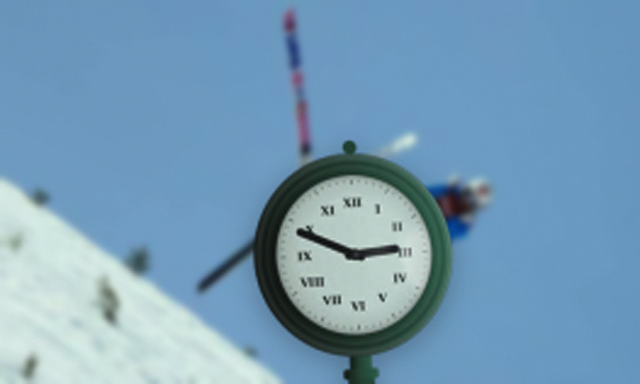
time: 2:49
